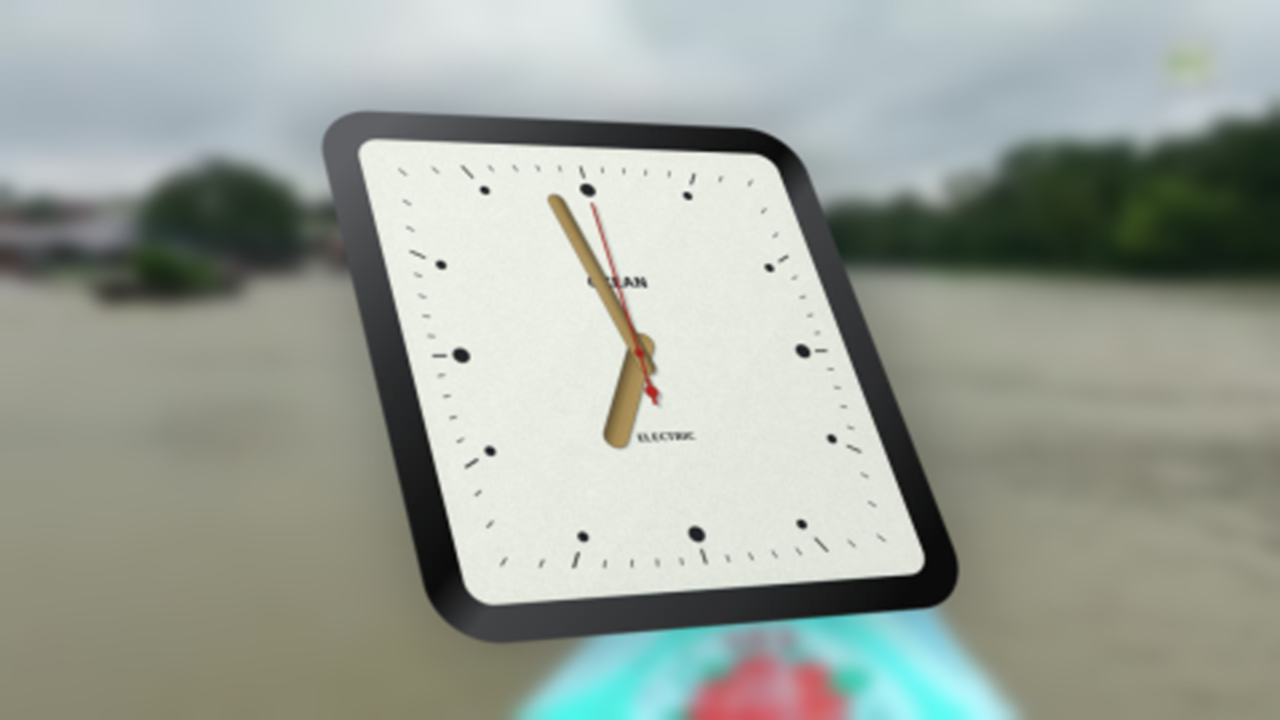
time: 6:58:00
